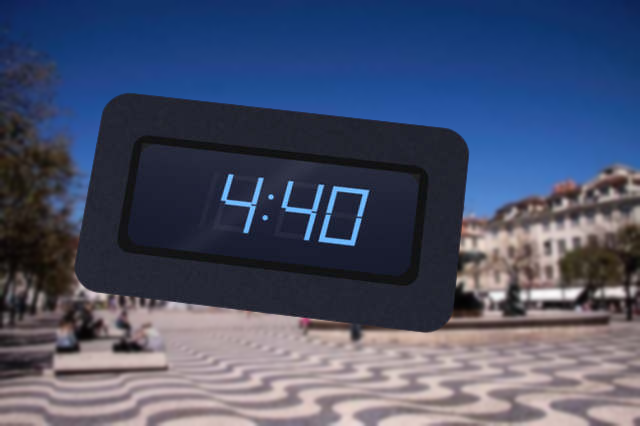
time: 4:40
